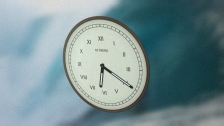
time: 6:20
